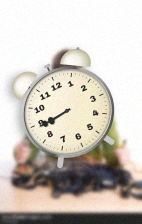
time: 8:44
